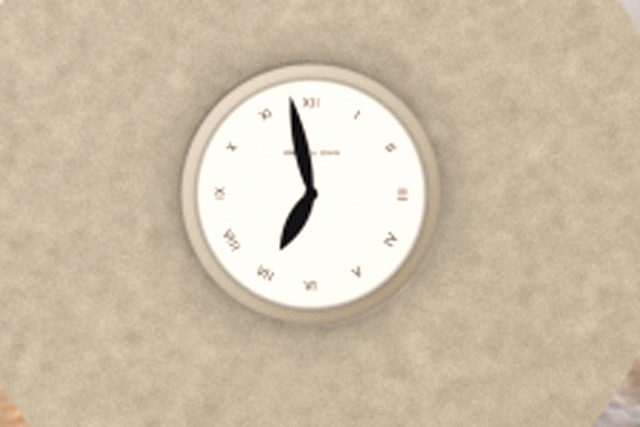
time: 6:58
